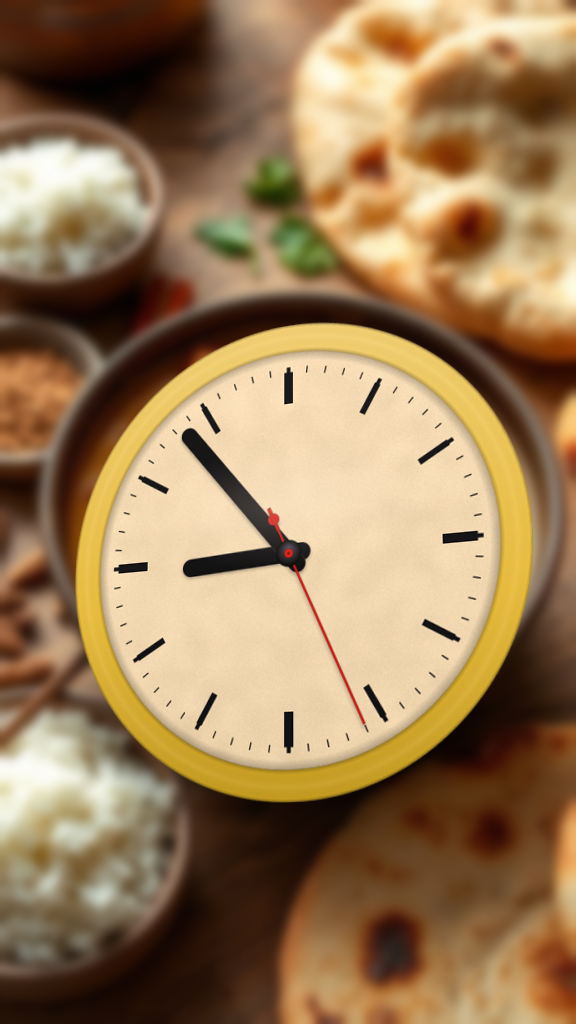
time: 8:53:26
